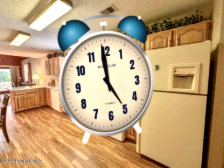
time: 4:59
